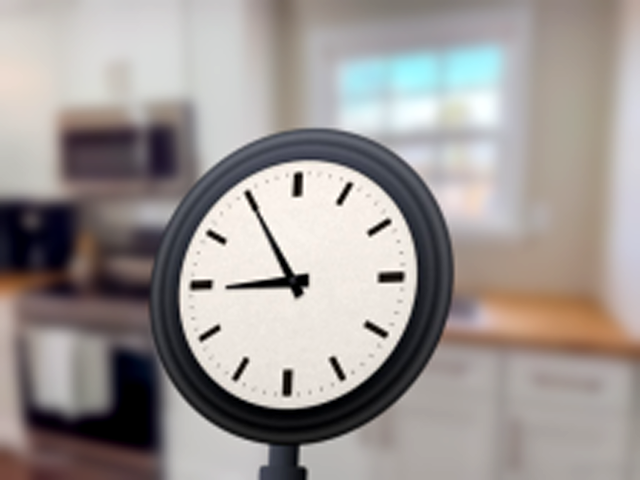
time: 8:55
